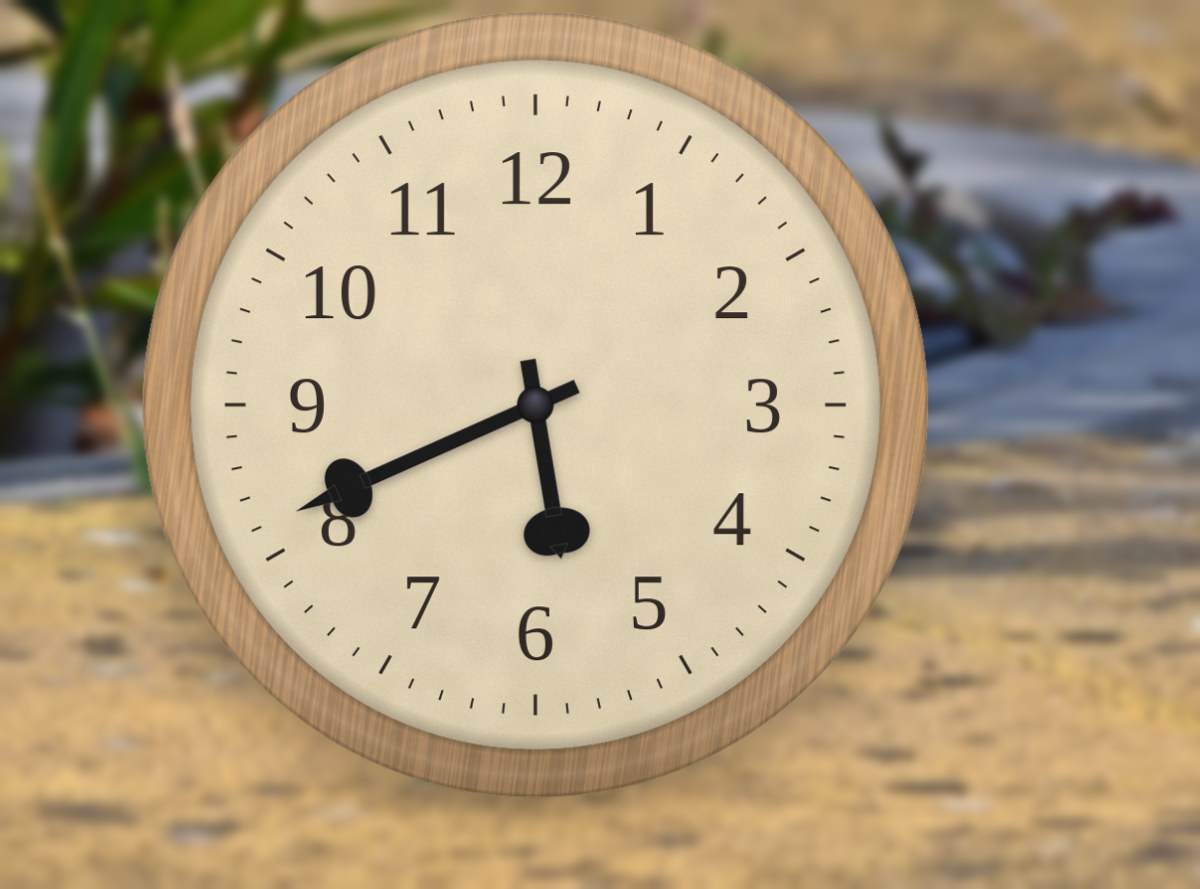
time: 5:41
